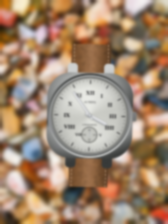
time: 3:54
